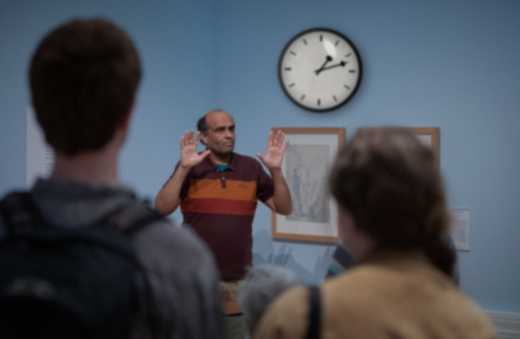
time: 1:12
